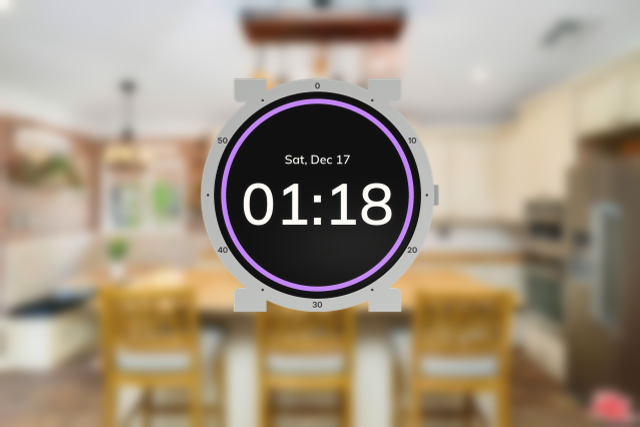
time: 1:18
